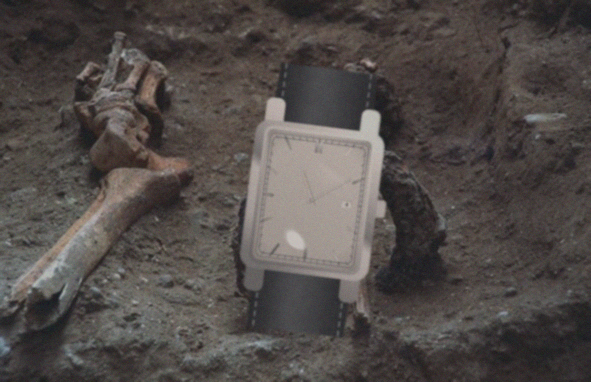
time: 11:09
